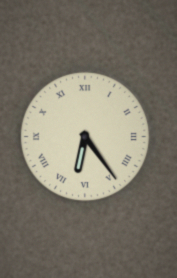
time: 6:24
